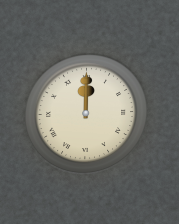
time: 12:00
